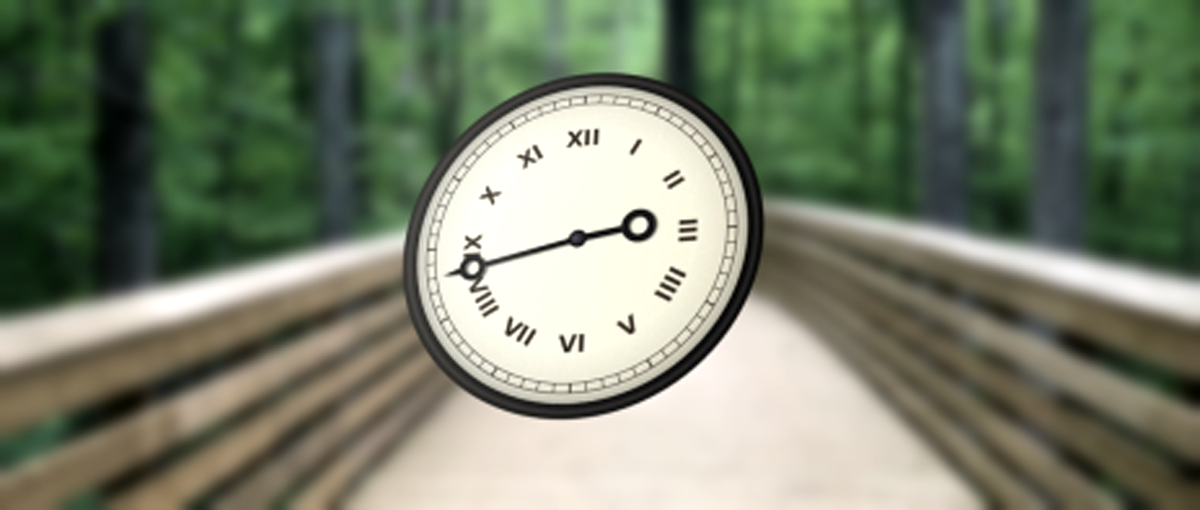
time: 2:43
